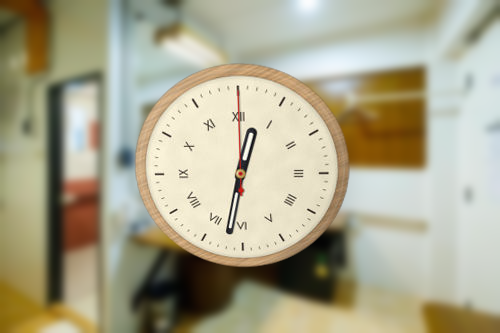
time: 12:32:00
